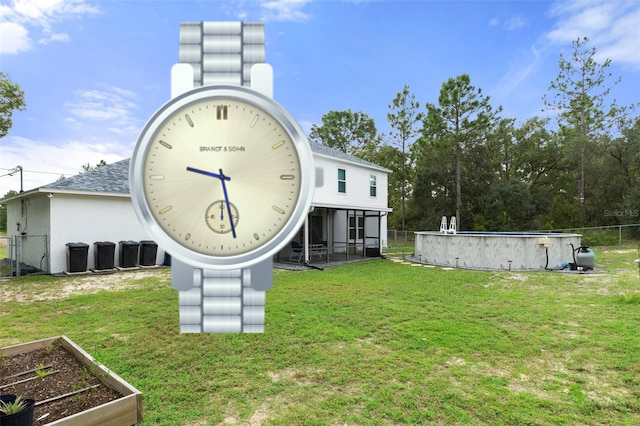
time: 9:28
